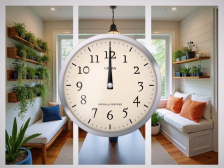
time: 12:00
